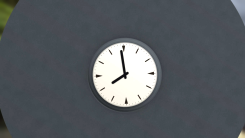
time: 7:59
